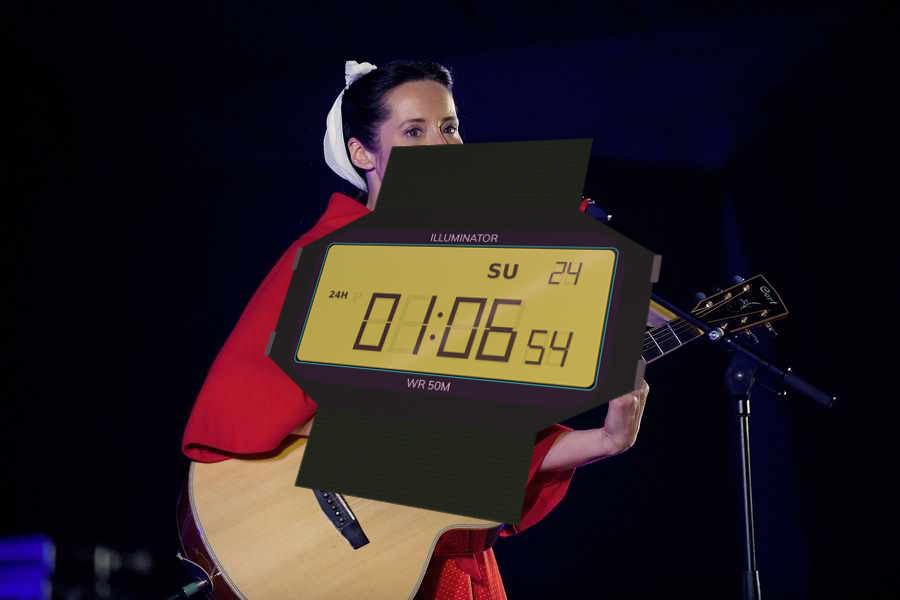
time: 1:06:54
